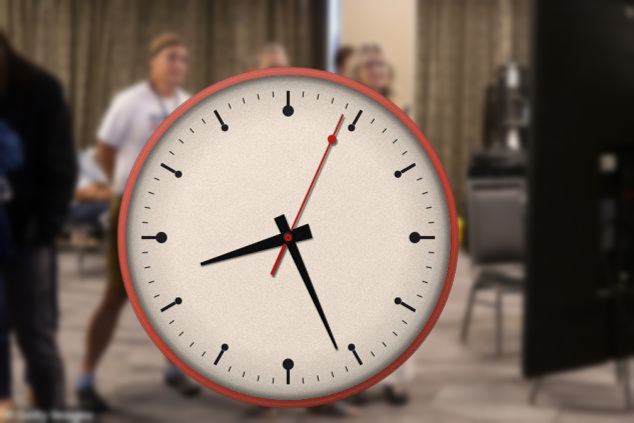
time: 8:26:04
